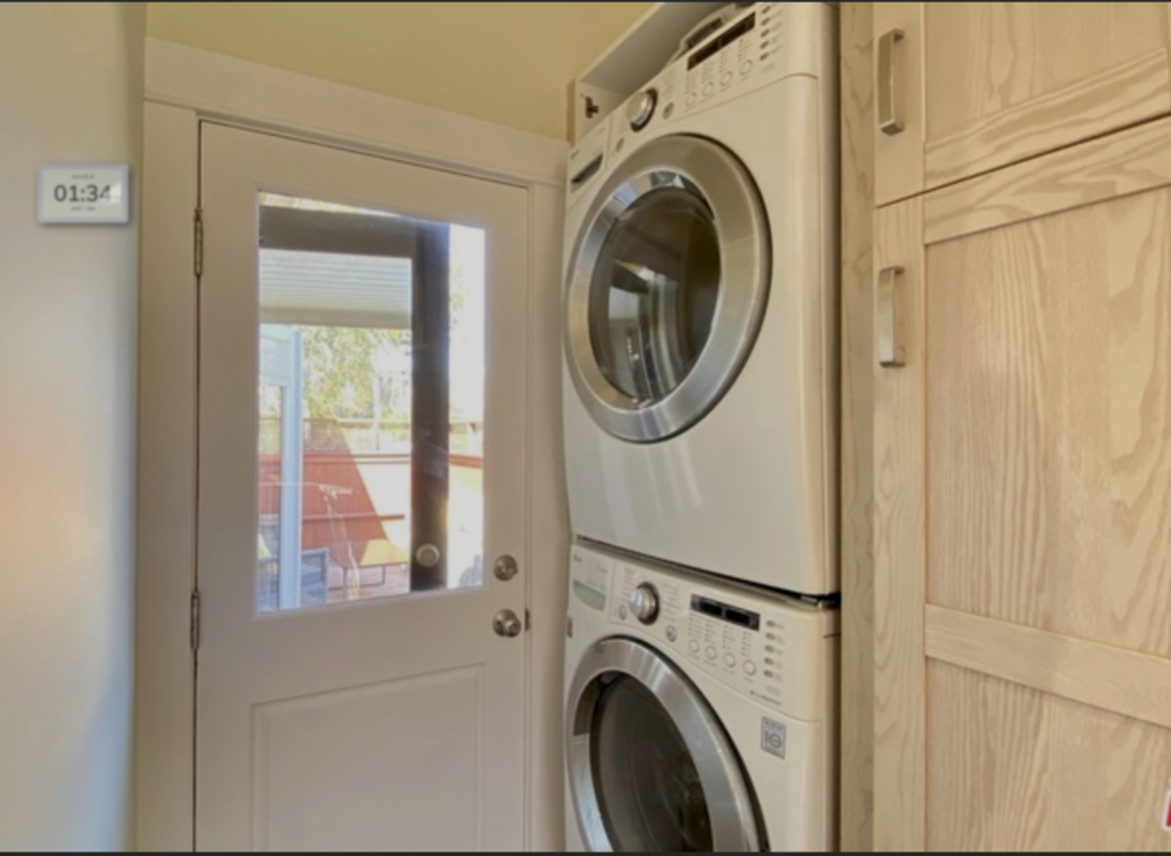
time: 1:34
